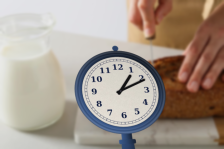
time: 1:11
